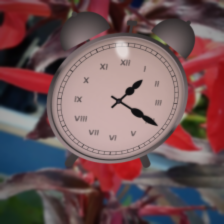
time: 1:20
